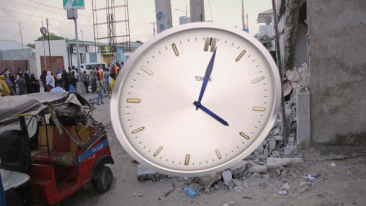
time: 4:01
